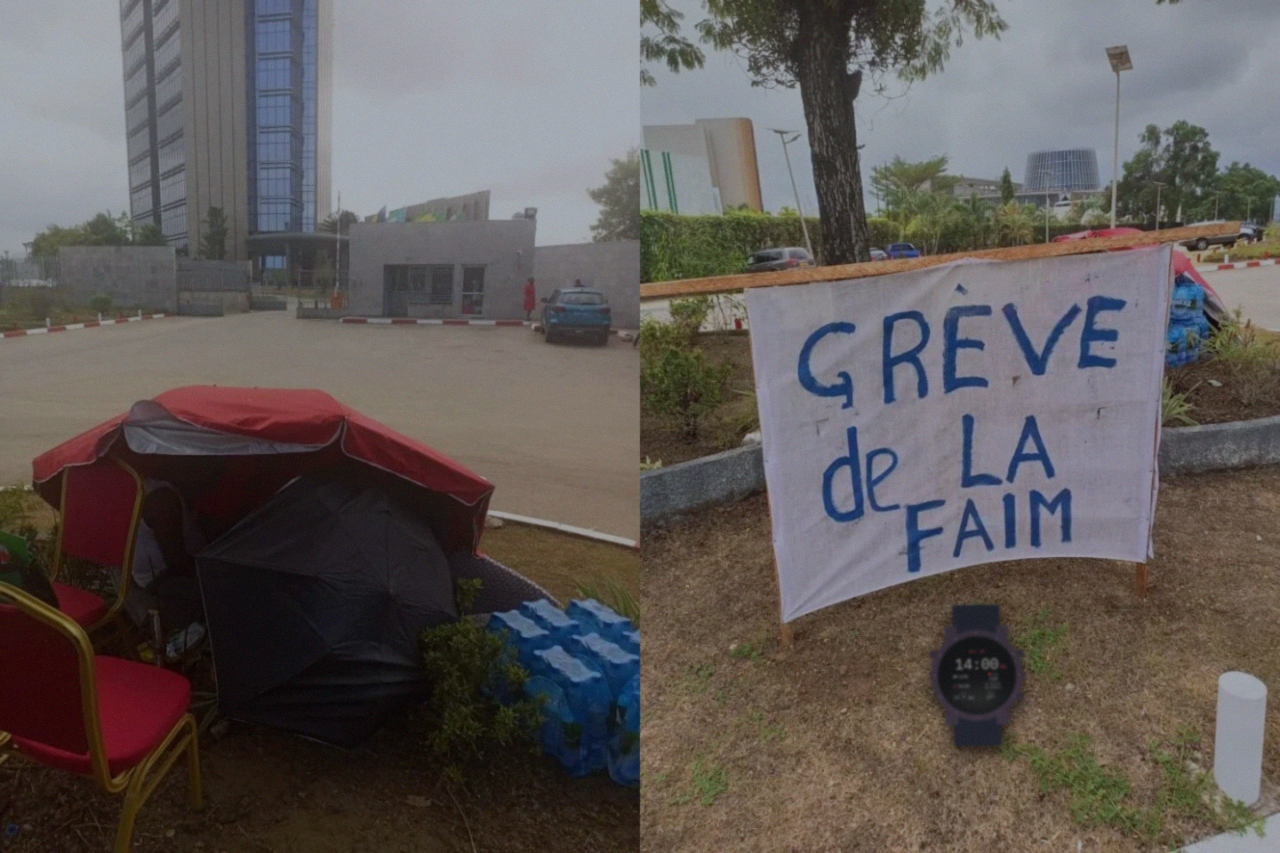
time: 14:00
